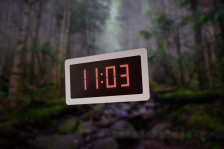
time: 11:03
